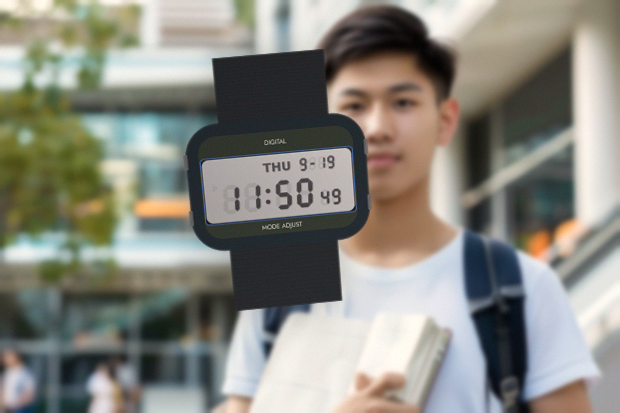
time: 11:50:49
